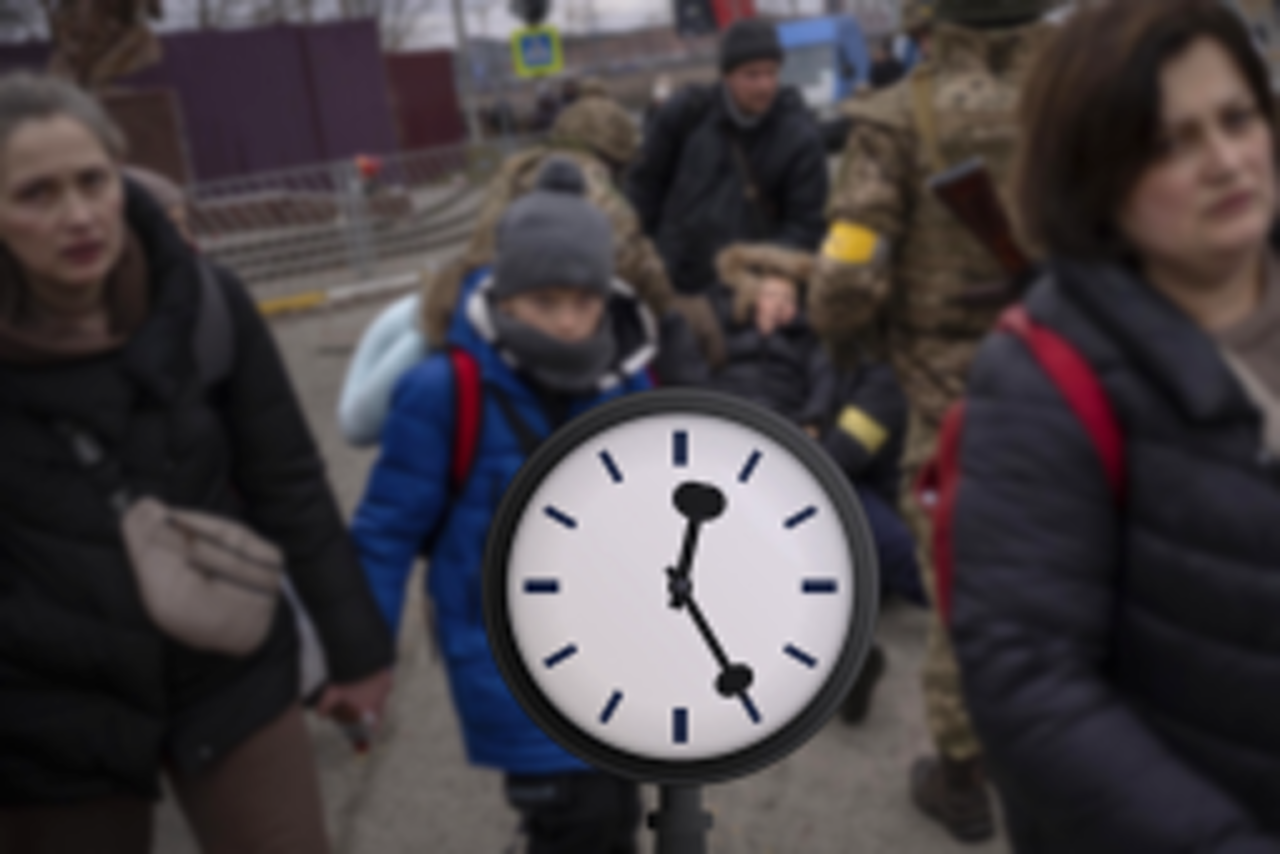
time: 12:25
